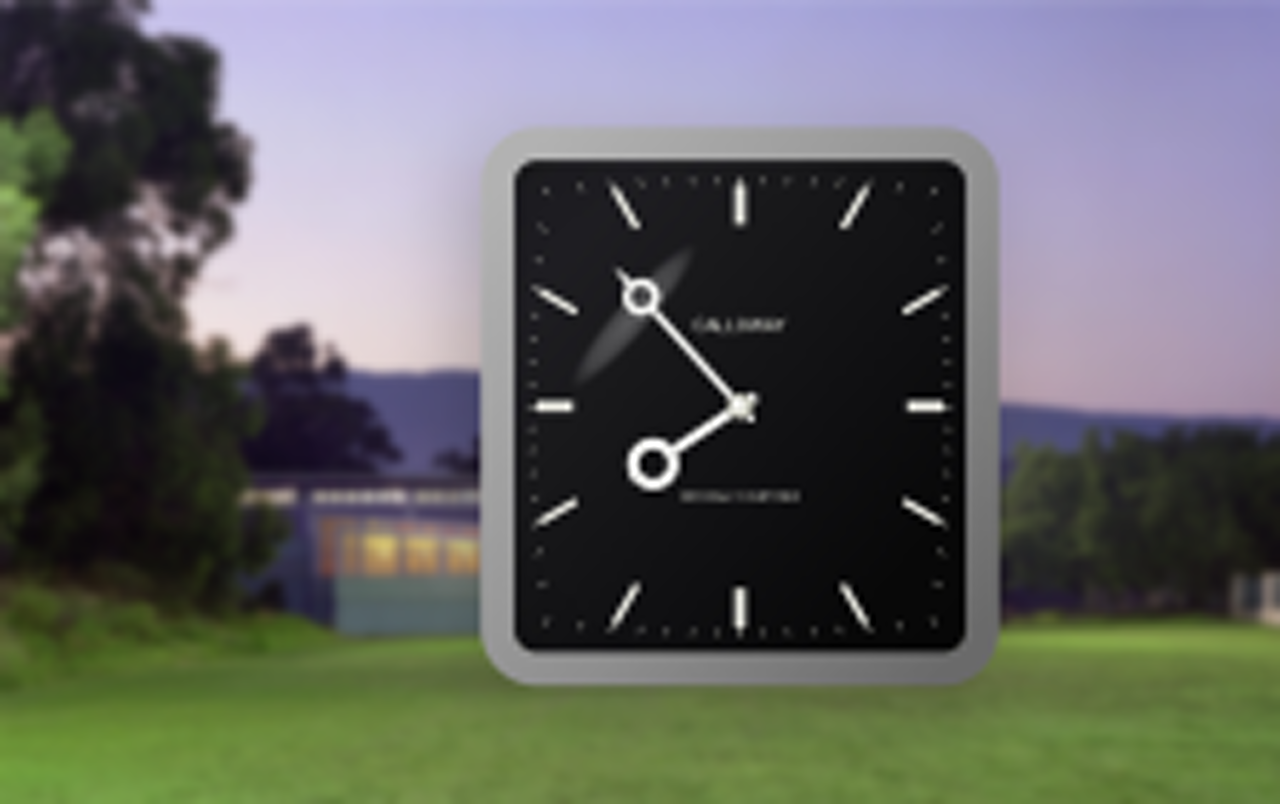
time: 7:53
